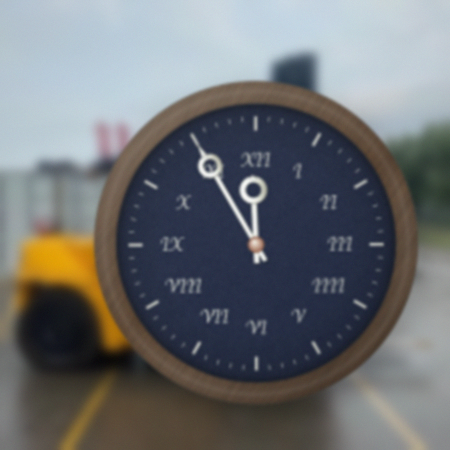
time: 11:55
